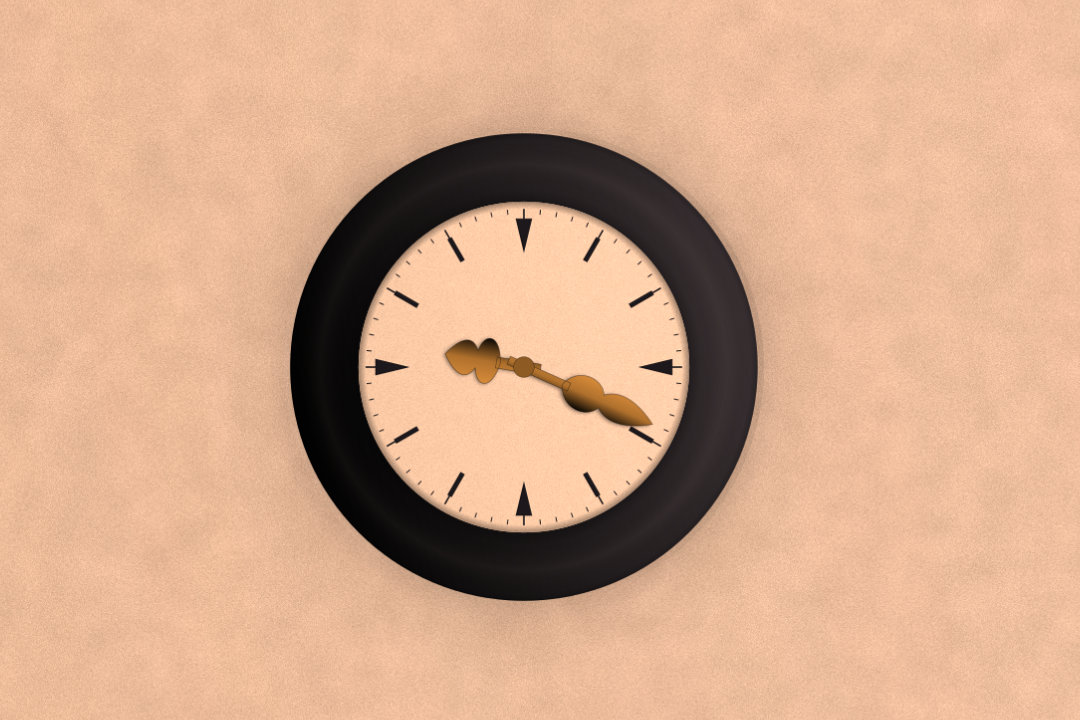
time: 9:19
